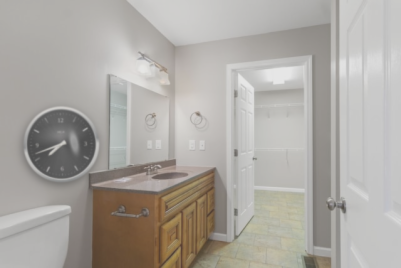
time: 7:42
